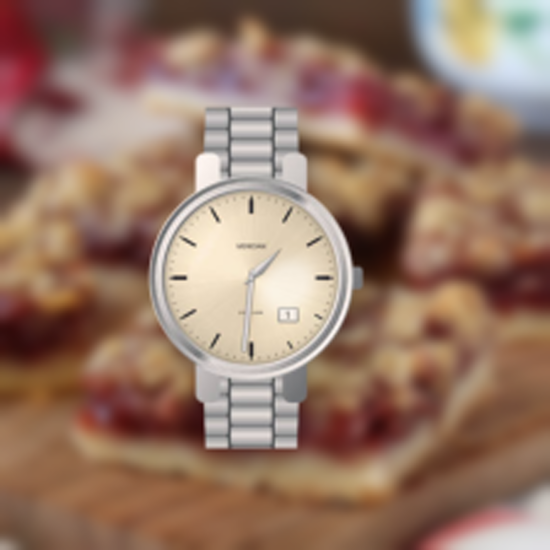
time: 1:31
